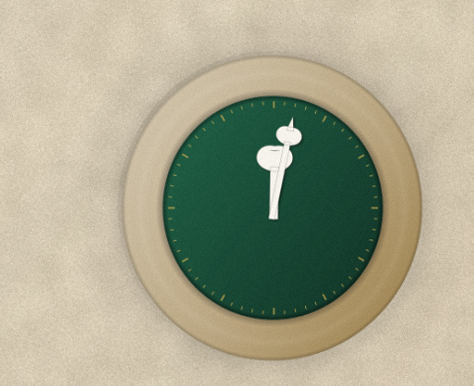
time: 12:02
